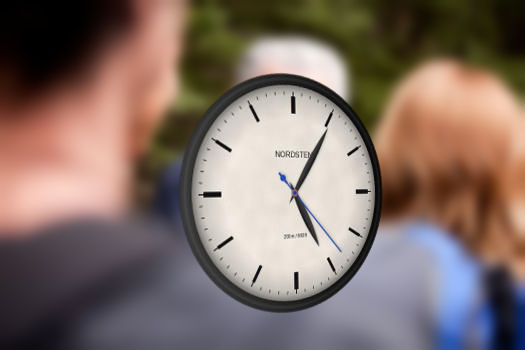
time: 5:05:23
